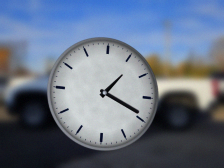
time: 1:19
